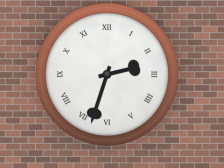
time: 2:33
